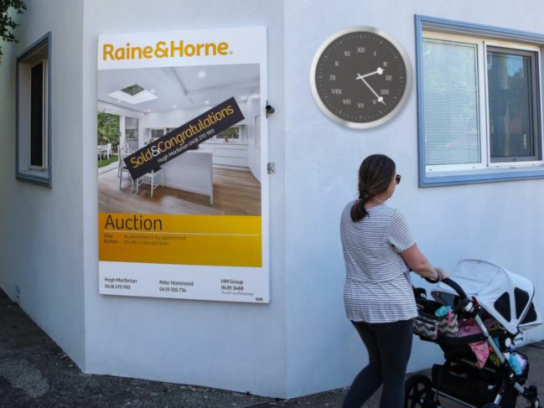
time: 2:23
